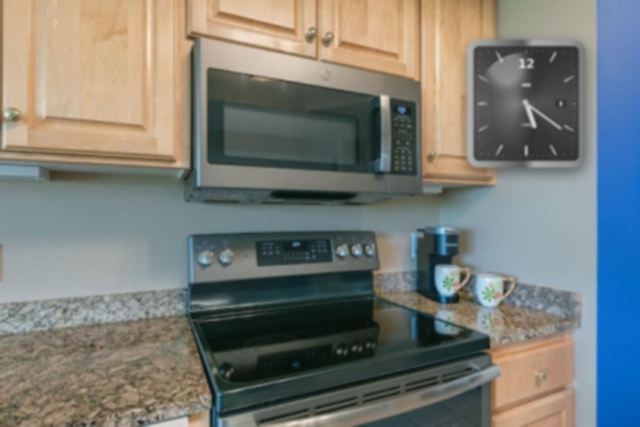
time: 5:21
